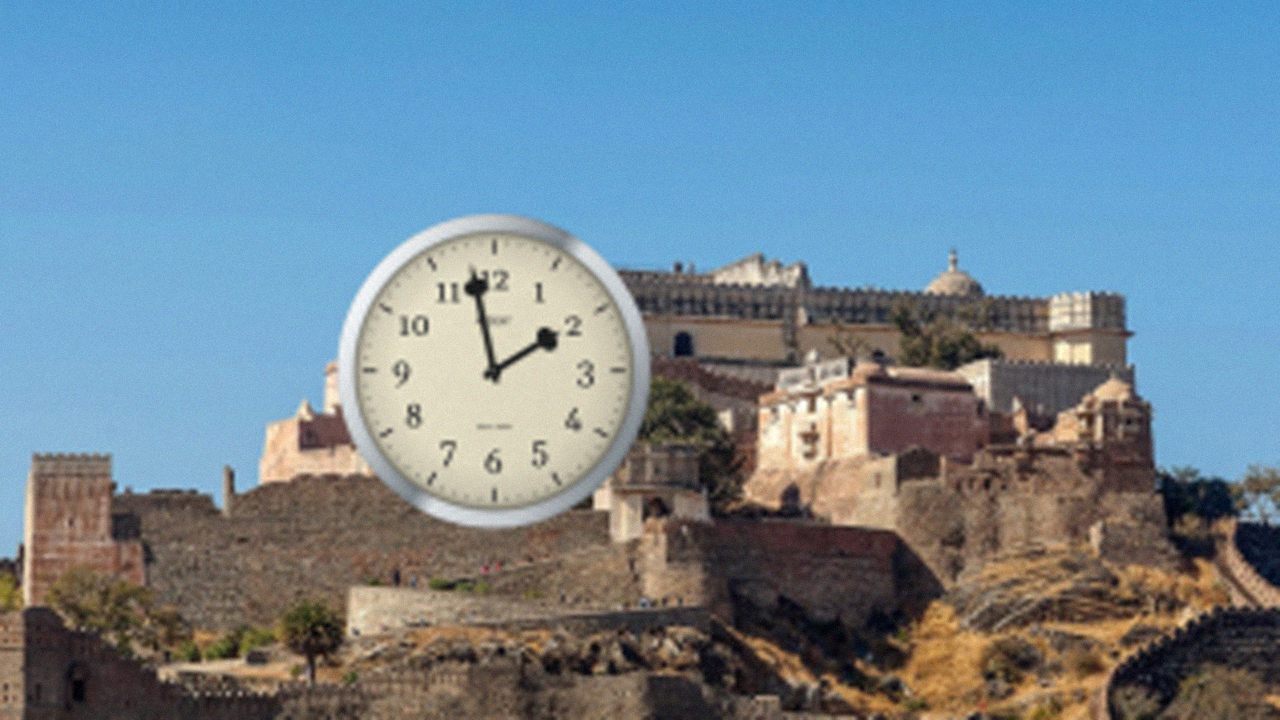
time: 1:58
